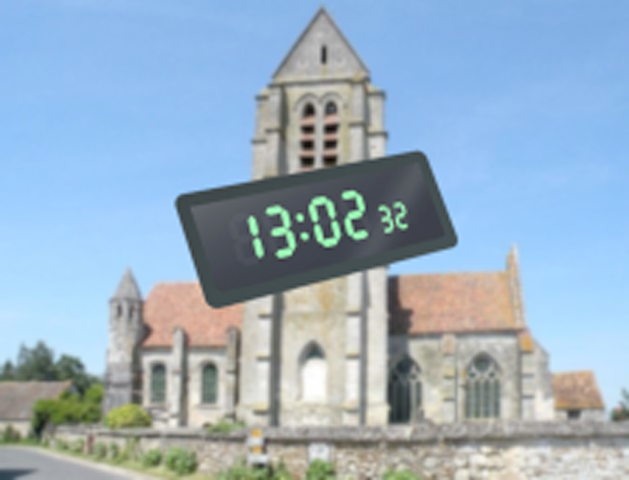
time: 13:02:32
